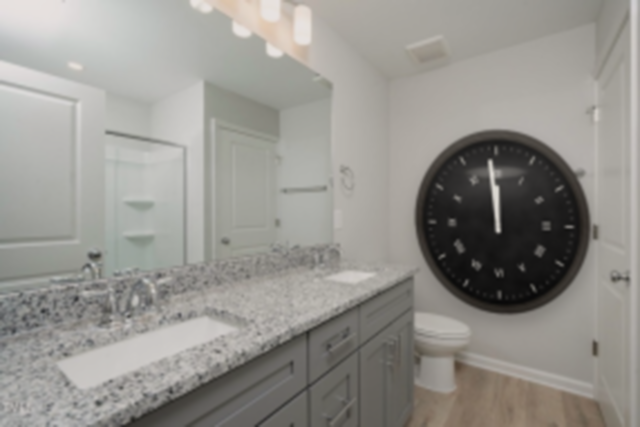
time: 11:59
